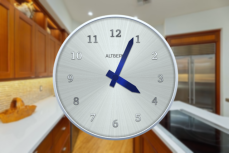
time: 4:04
